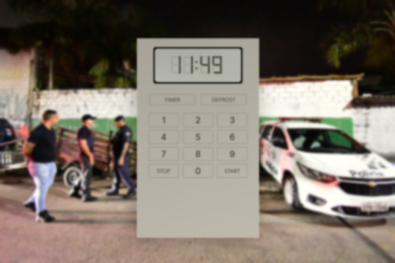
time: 11:49
